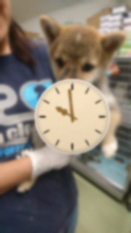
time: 9:59
